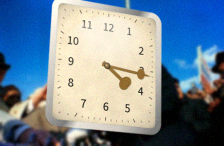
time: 4:16
